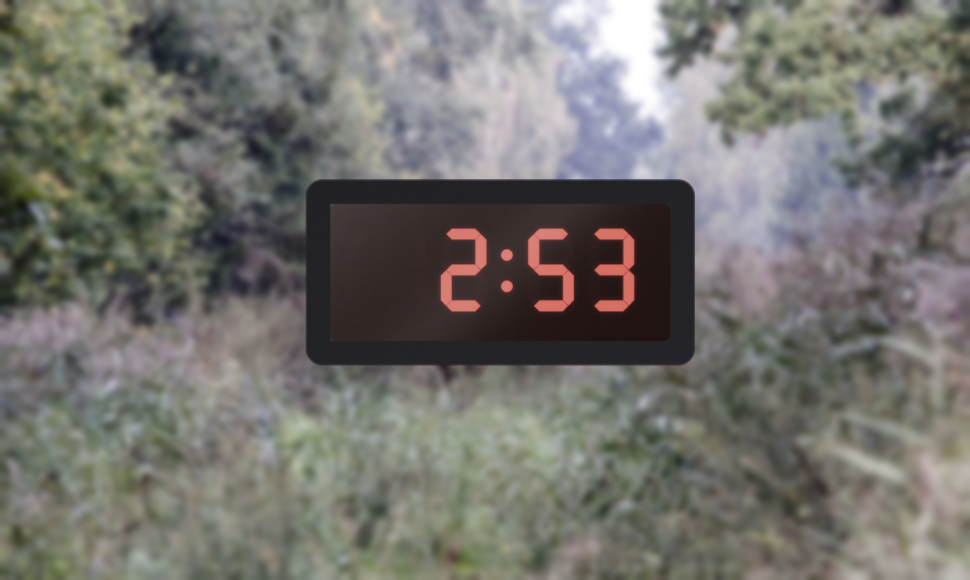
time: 2:53
